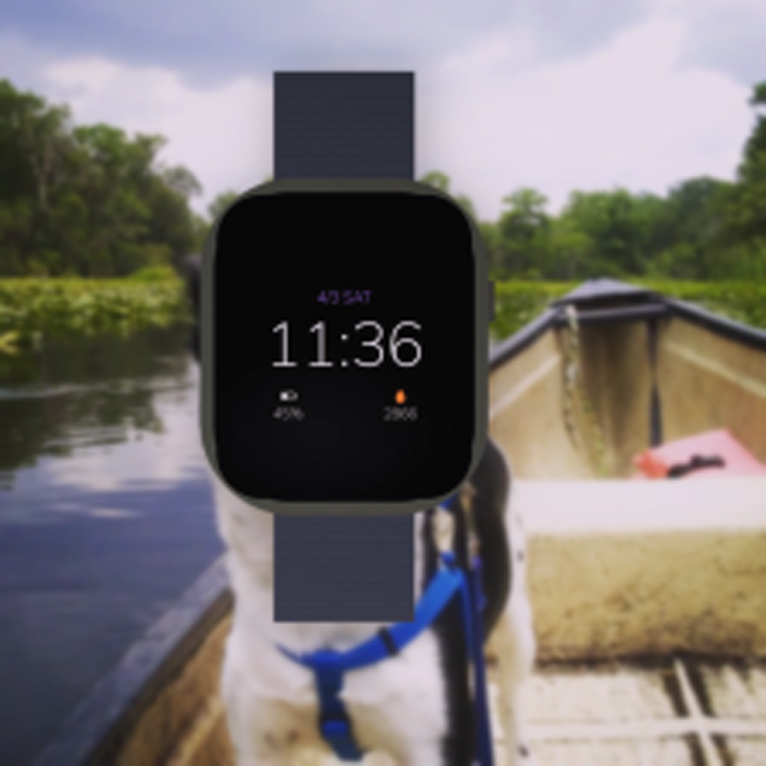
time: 11:36
